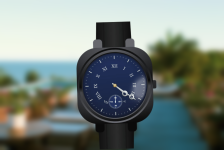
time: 4:21
